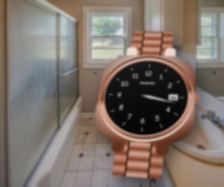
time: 3:17
